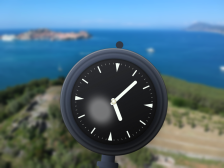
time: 5:07
